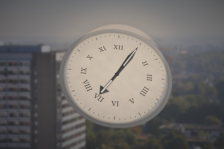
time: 7:05
